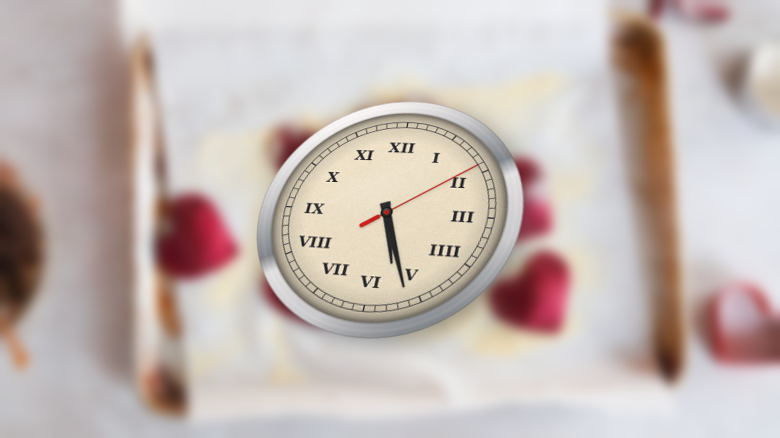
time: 5:26:09
